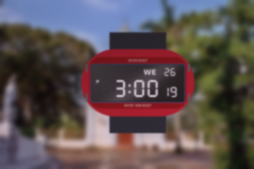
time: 3:00:19
